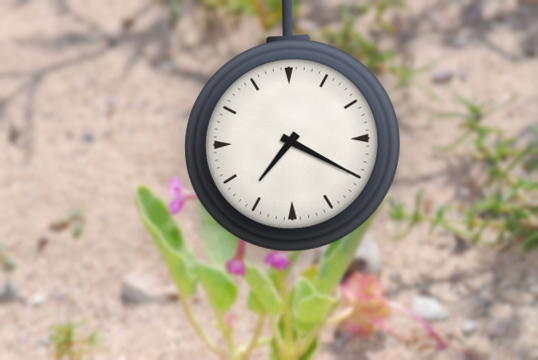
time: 7:20
